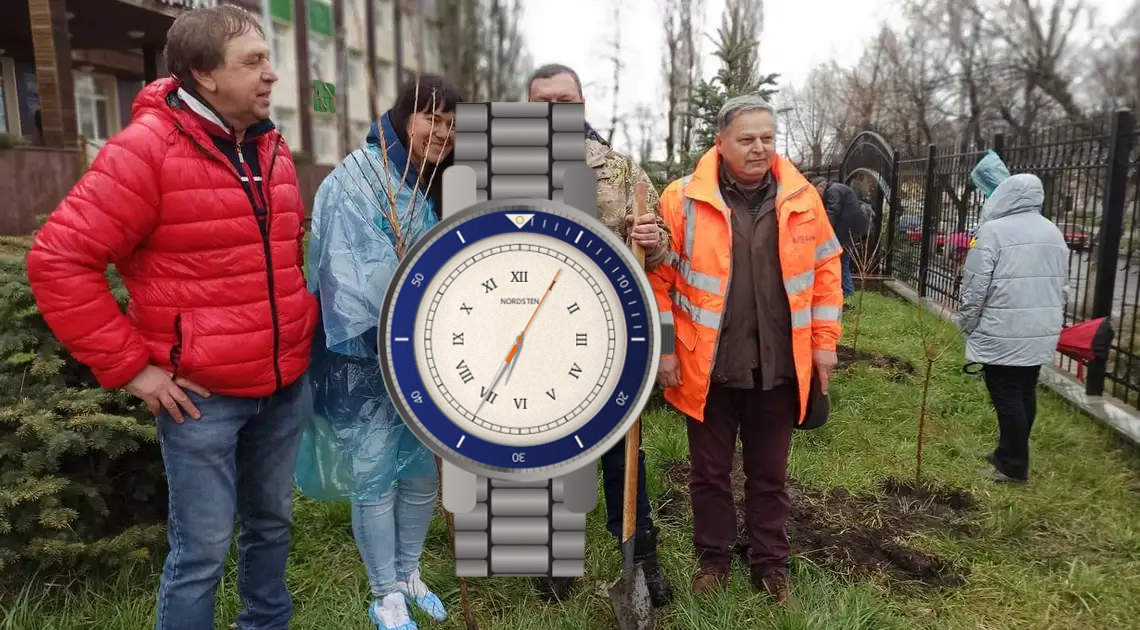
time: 6:35:05
